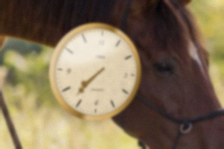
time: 7:37
